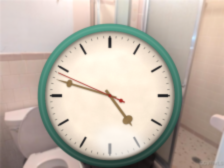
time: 4:47:49
